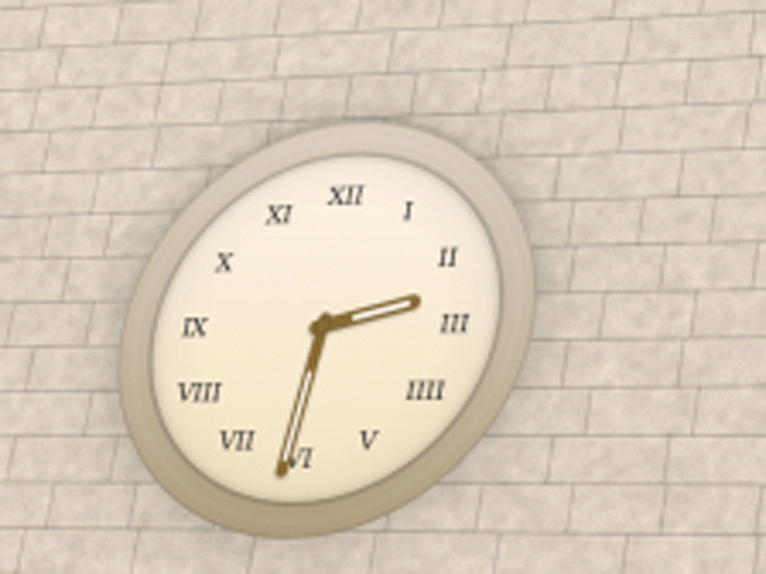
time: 2:31
